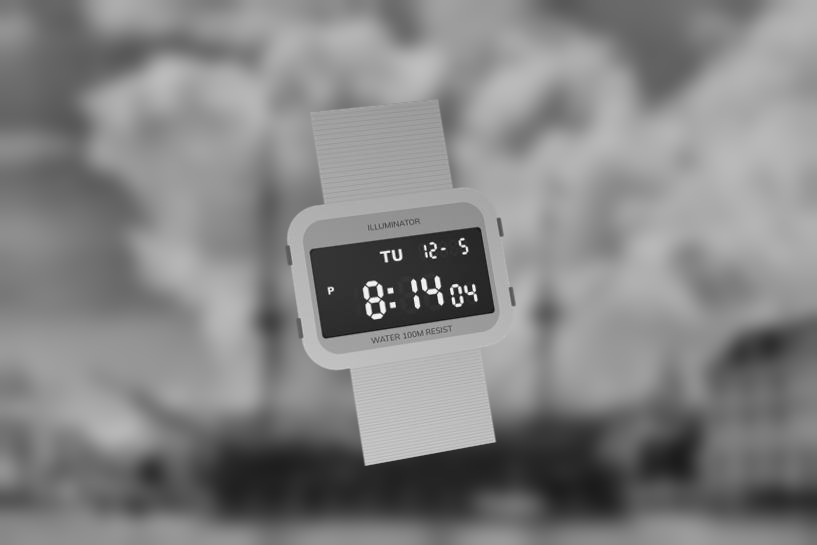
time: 8:14:04
